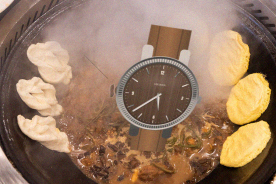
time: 5:38
